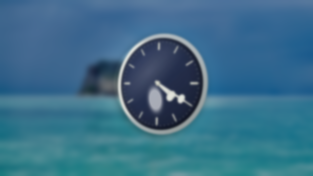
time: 4:20
